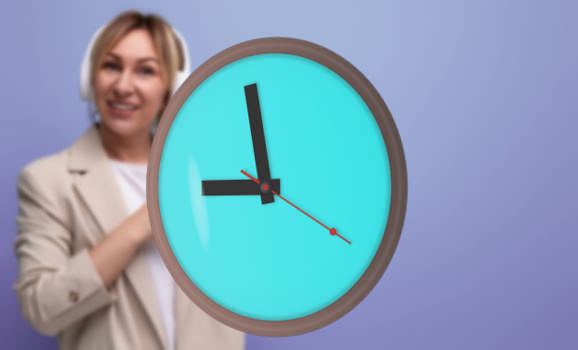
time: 8:58:20
